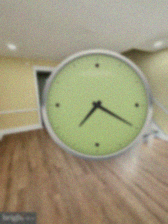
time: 7:20
